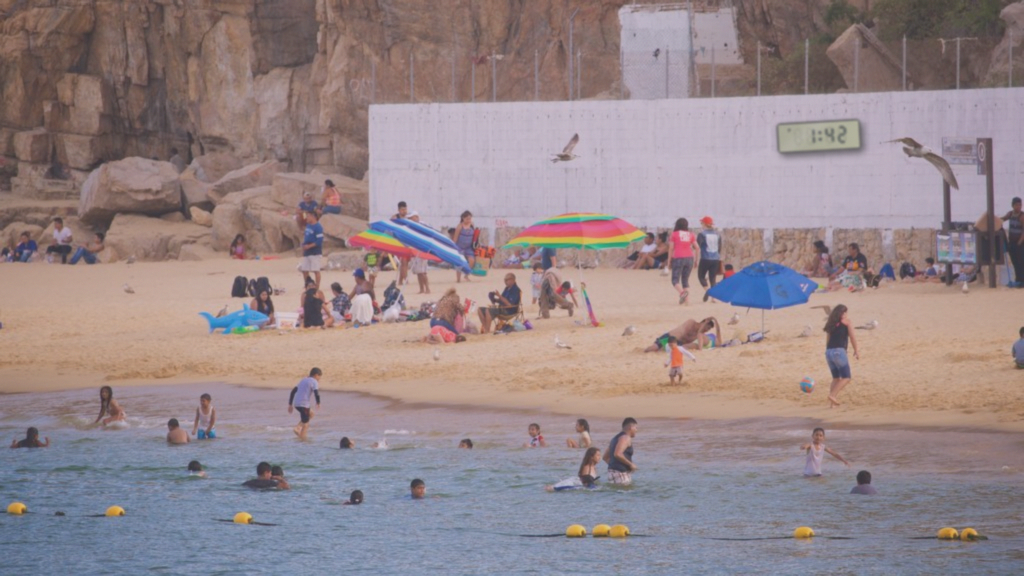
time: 1:42
